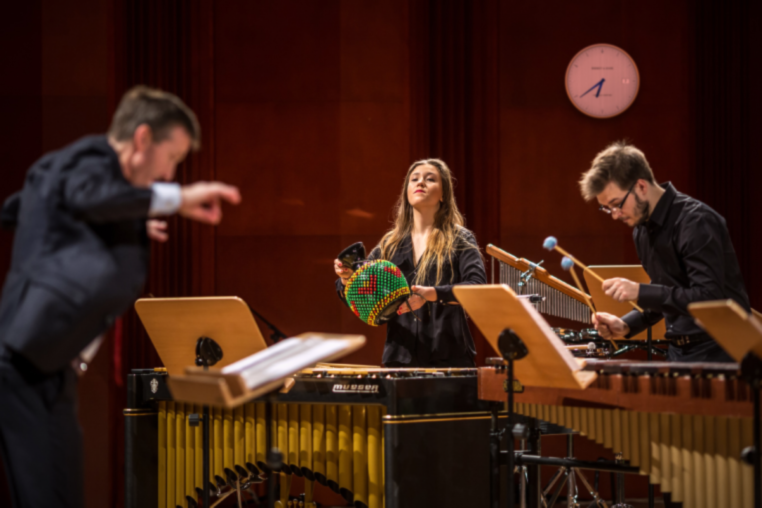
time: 6:39
